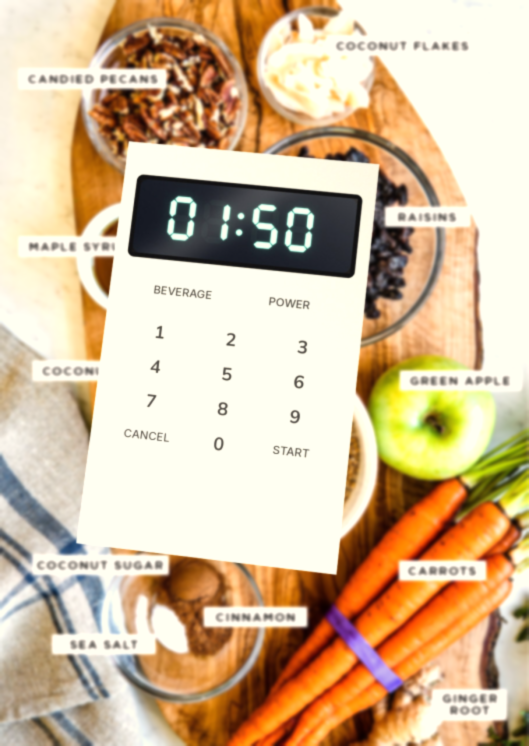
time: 1:50
